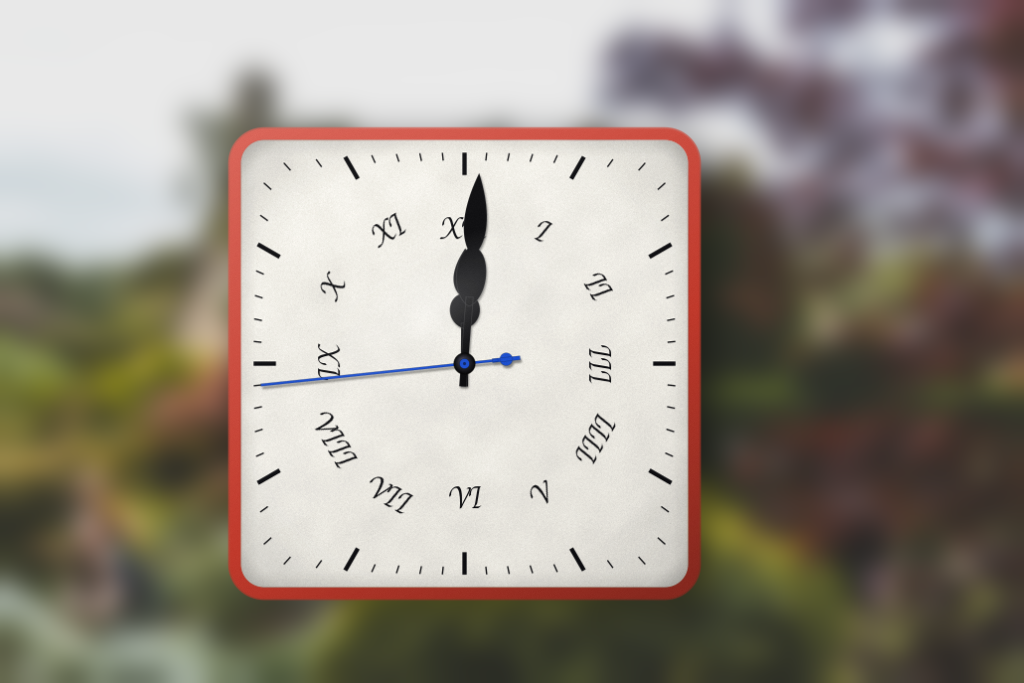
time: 12:00:44
